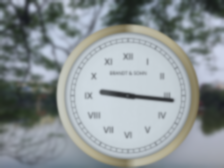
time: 9:16
